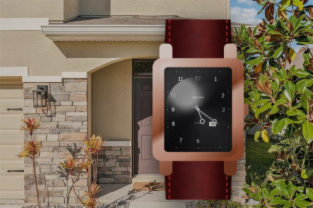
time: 5:21
